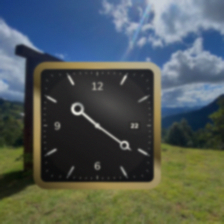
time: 10:21
